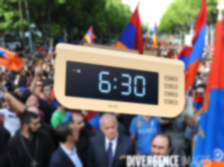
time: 6:30
